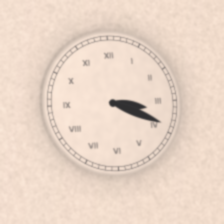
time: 3:19
